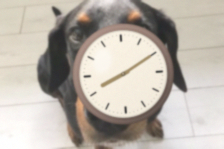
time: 8:10
